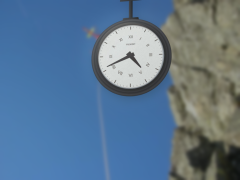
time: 4:41
